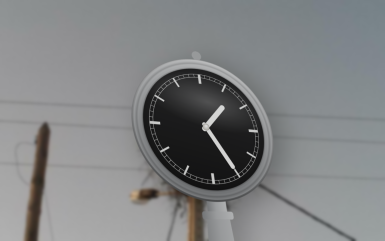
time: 1:25
